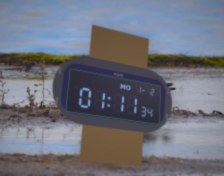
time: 1:11:34
